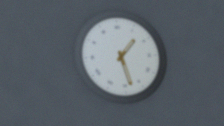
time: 1:28
